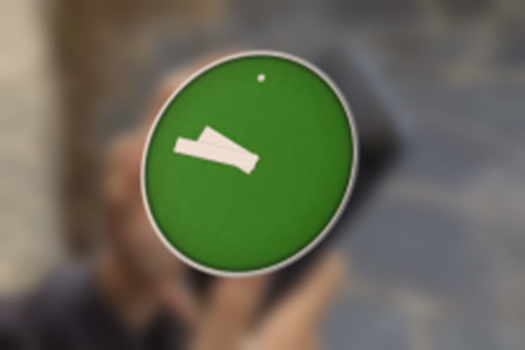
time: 9:46
